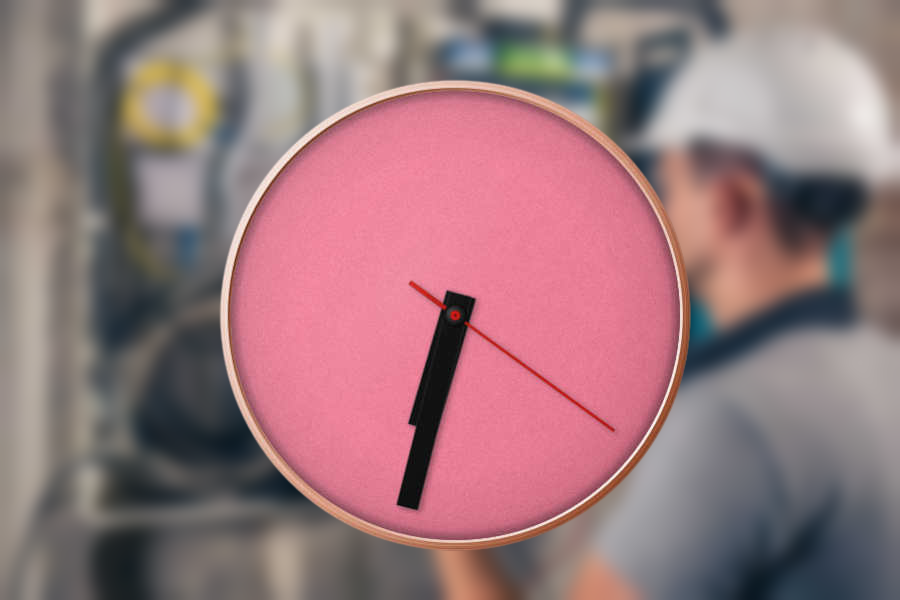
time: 6:32:21
